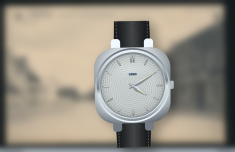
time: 4:10
